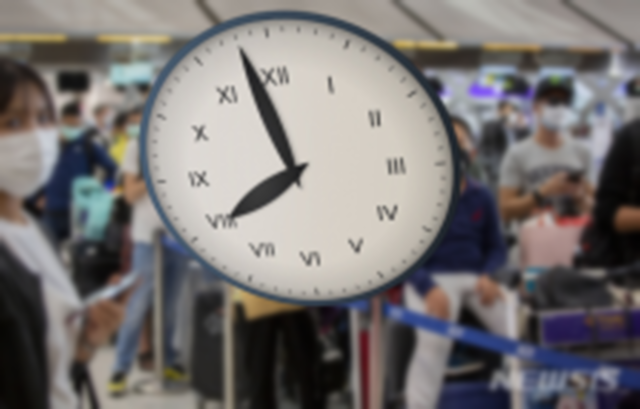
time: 7:58
